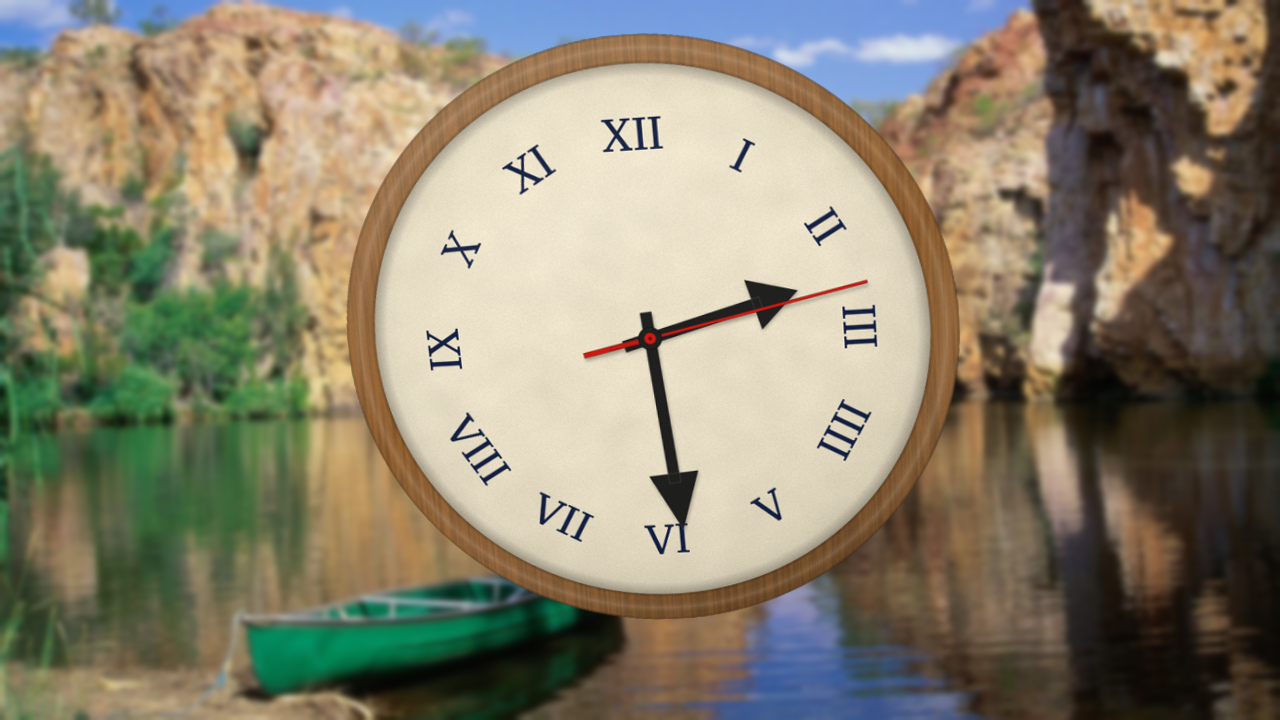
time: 2:29:13
